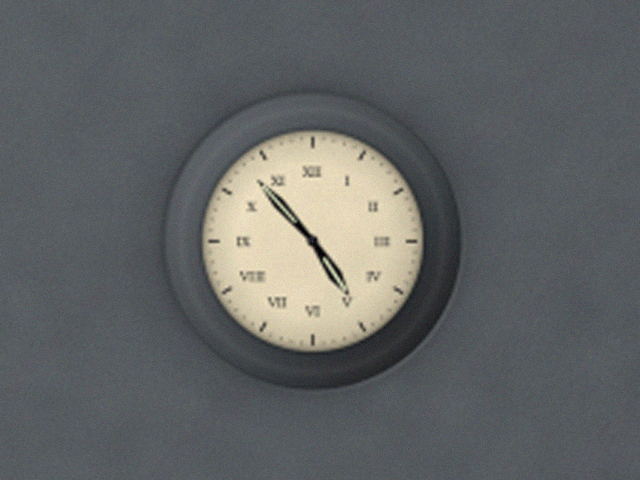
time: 4:53
